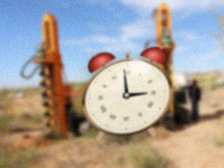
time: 2:59
